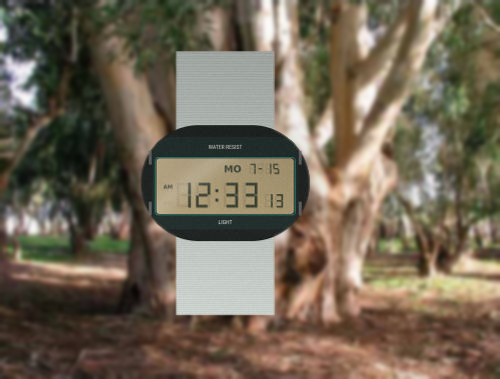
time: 12:33:13
